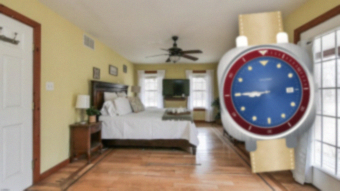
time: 8:45
